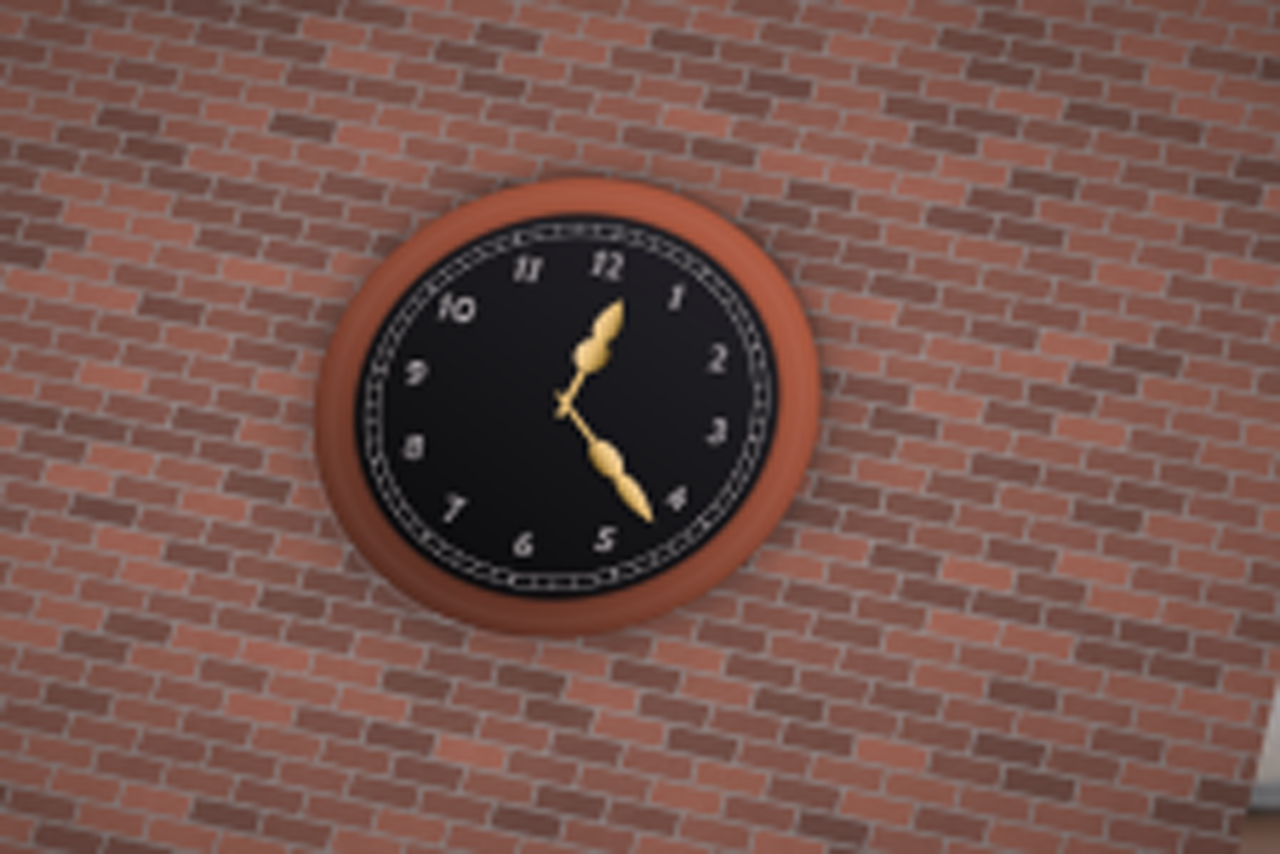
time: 12:22
